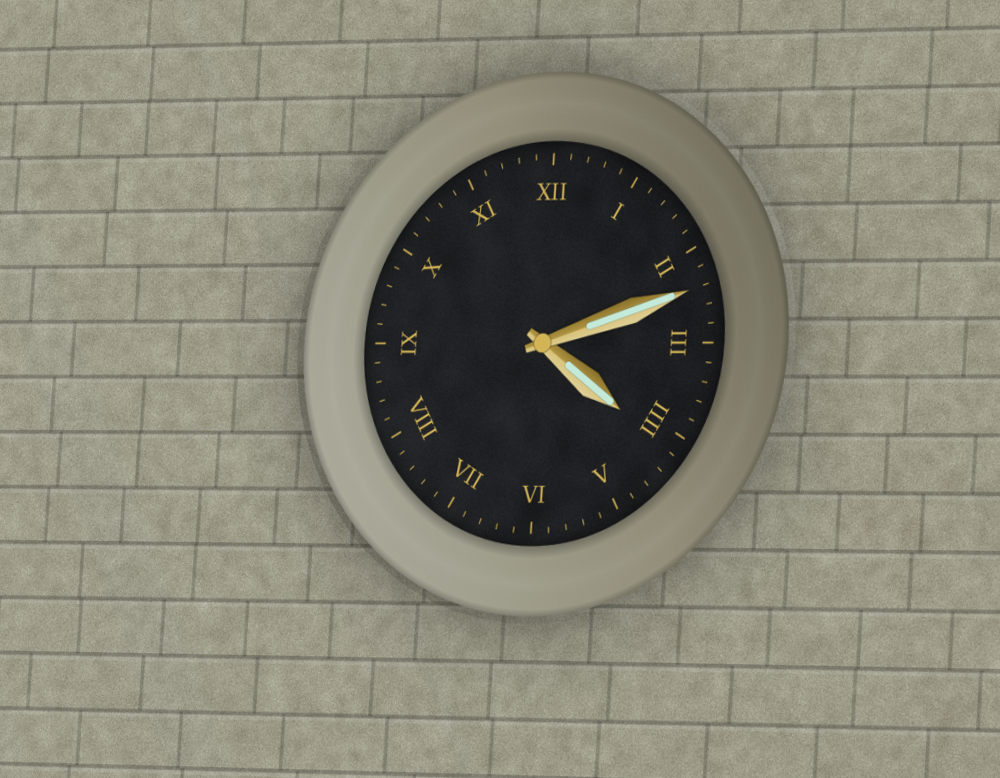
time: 4:12
